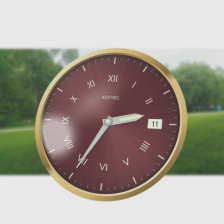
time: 2:35
